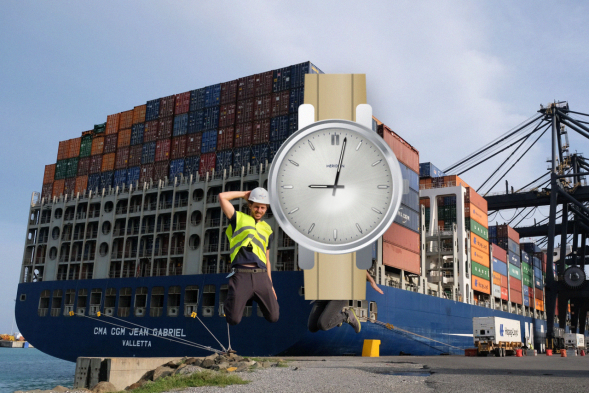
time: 9:02
